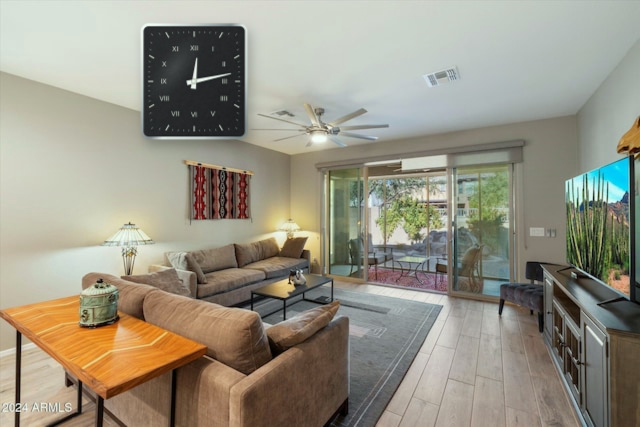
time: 12:13
